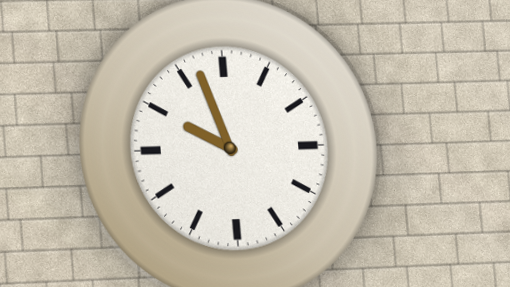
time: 9:57
